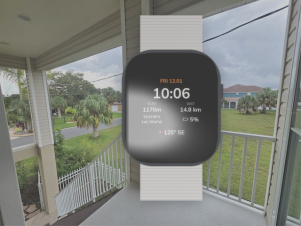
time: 10:06
